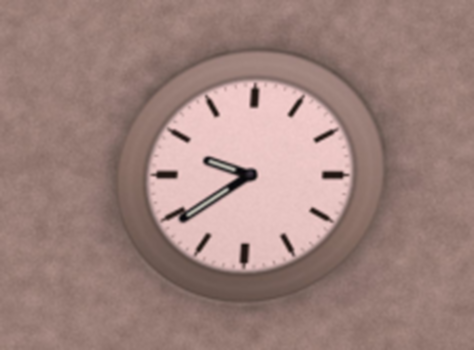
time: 9:39
